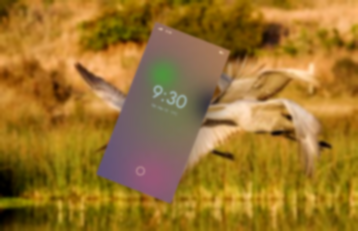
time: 9:30
